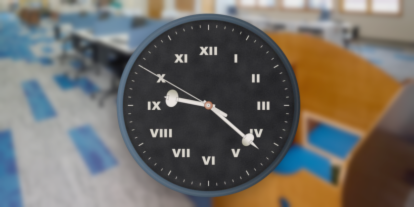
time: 9:21:50
